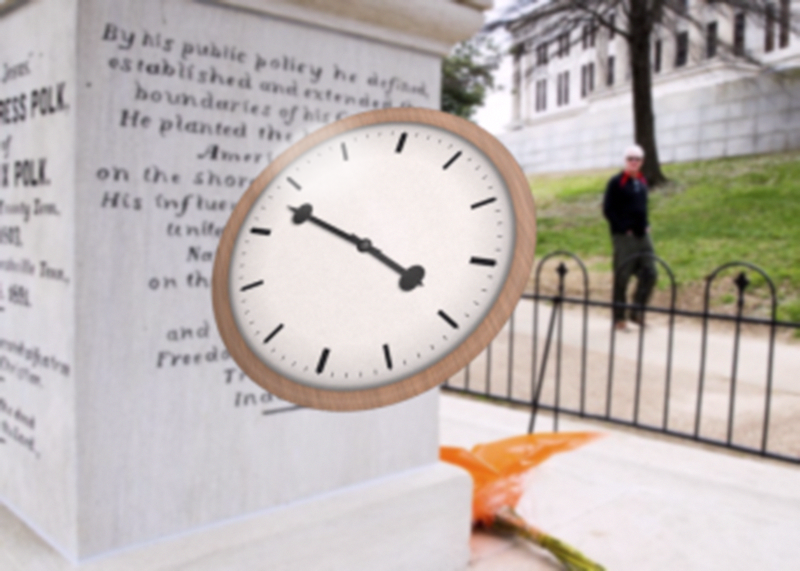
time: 3:48
